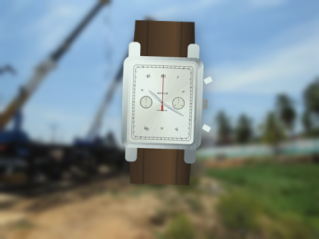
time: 10:20
